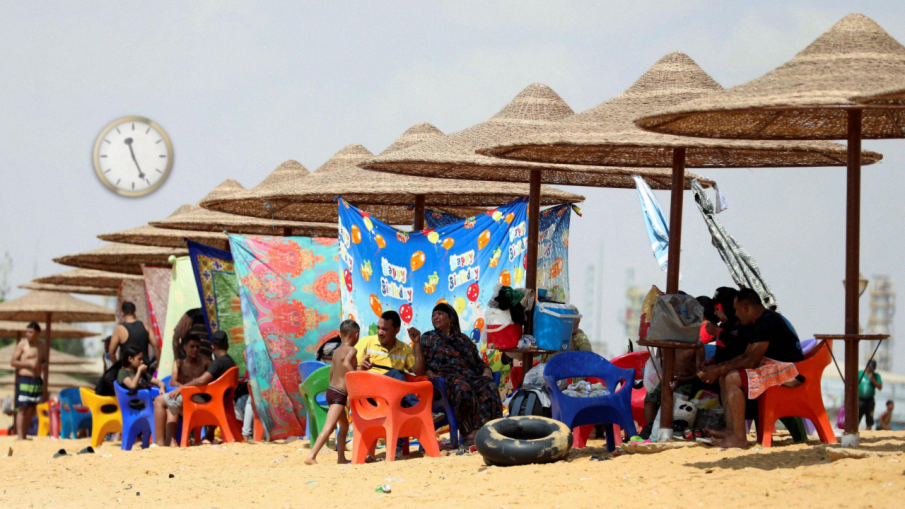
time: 11:26
